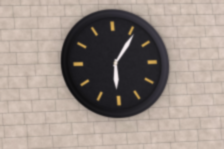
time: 6:06
